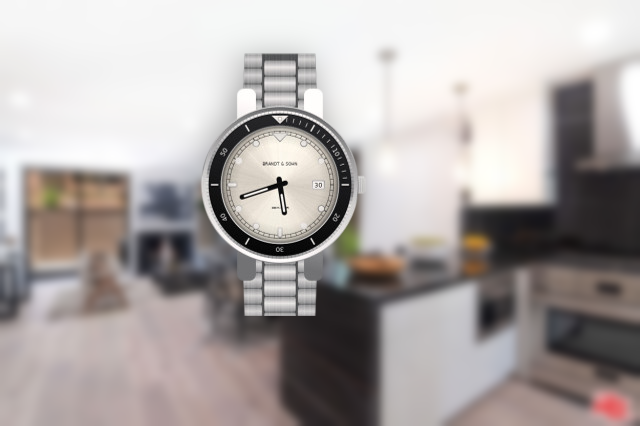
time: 5:42
